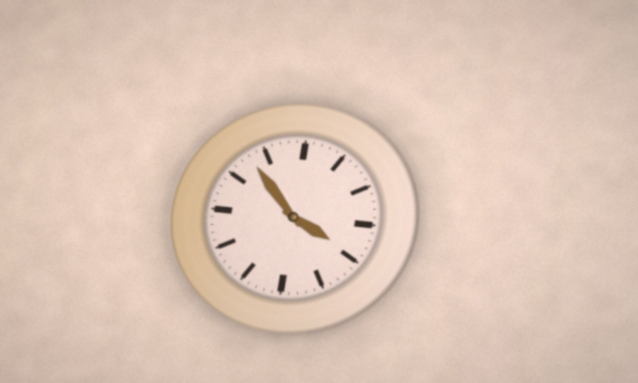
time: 3:53
